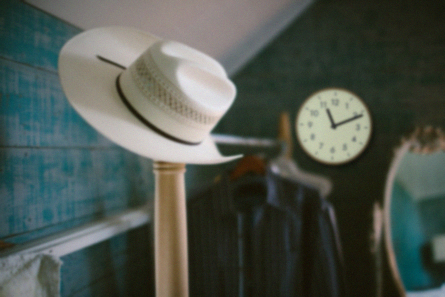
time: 11:11
